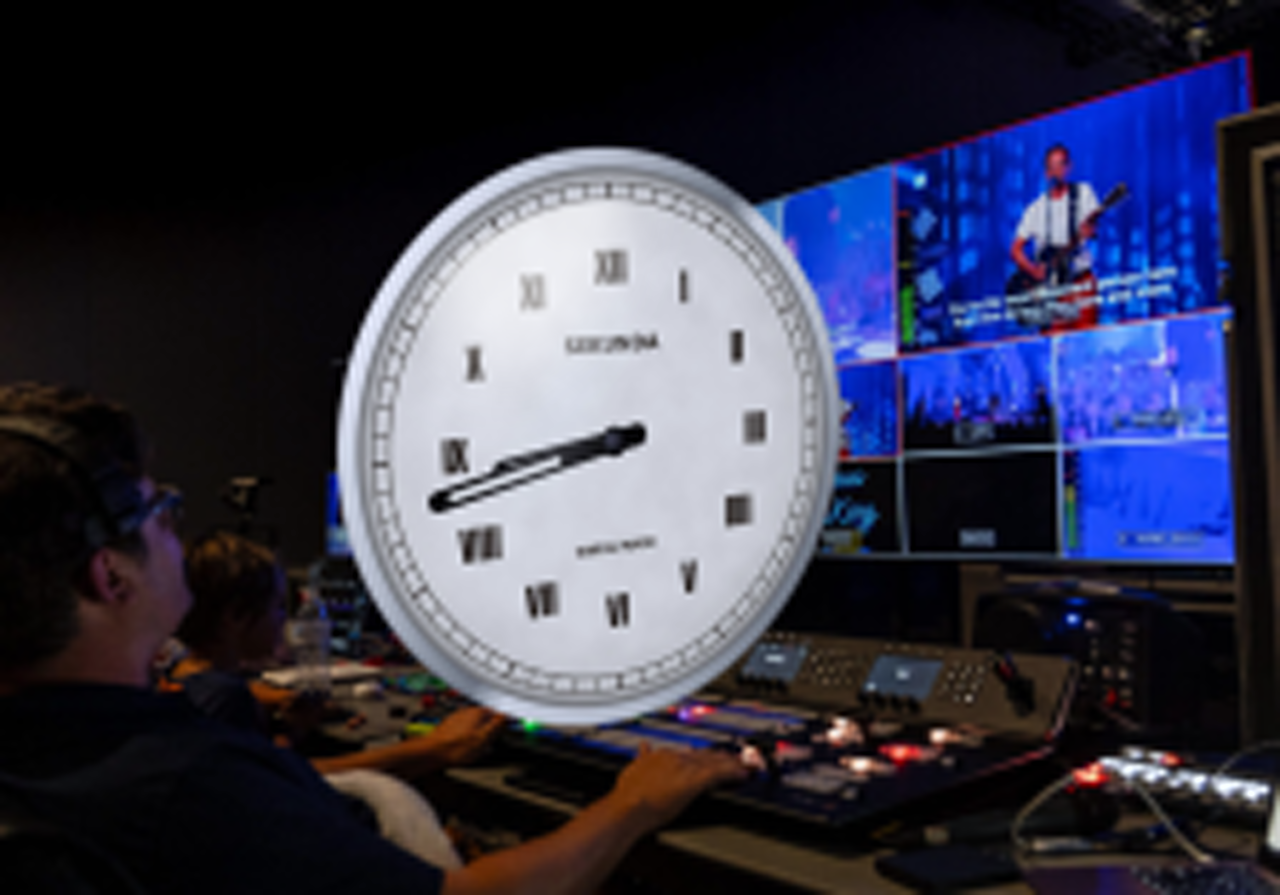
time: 8:43
